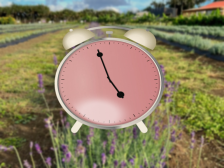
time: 4:57
